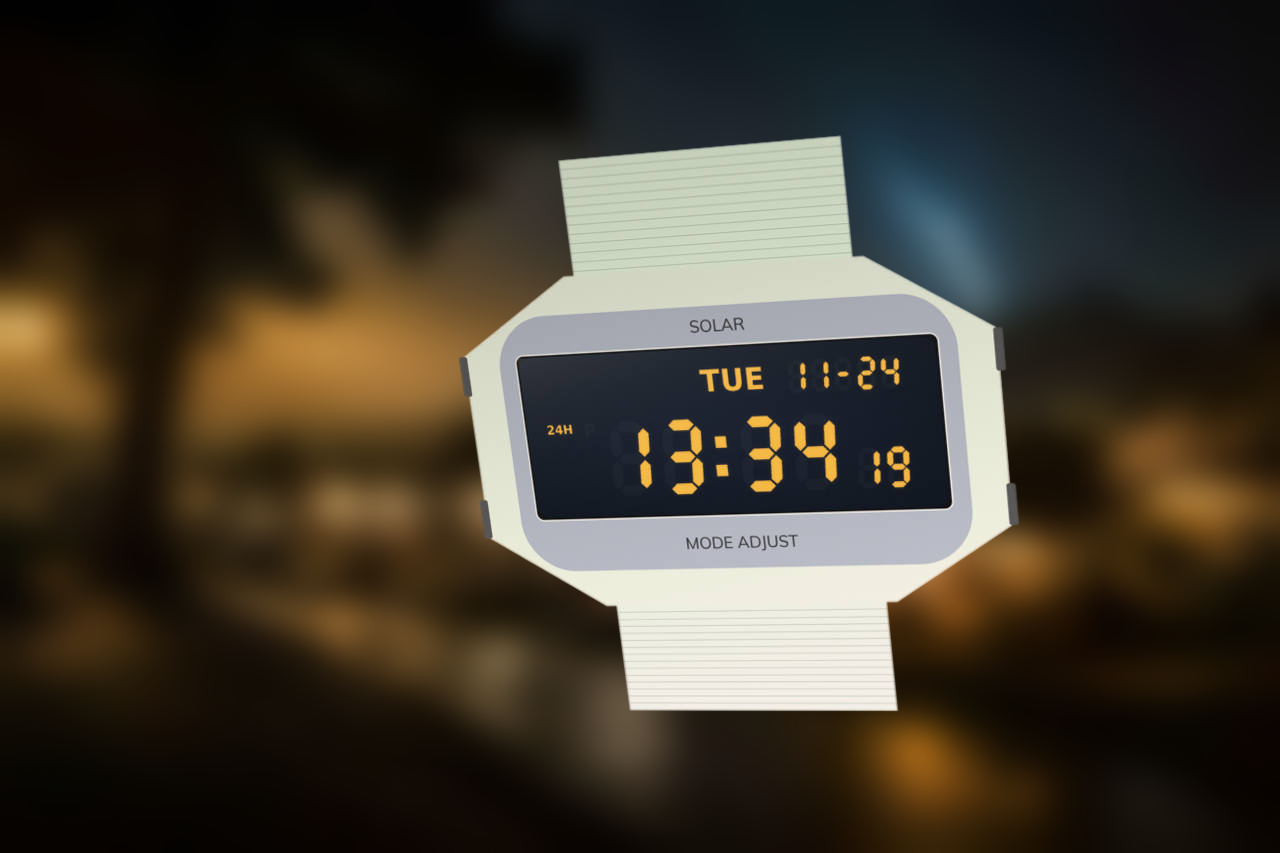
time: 13:34:19
